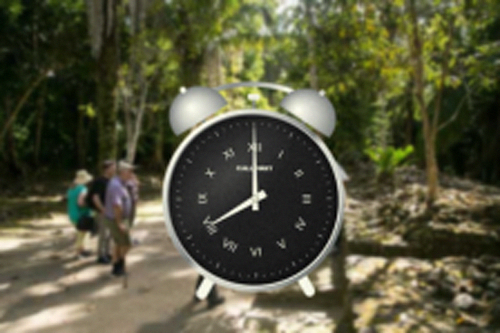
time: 8:00
